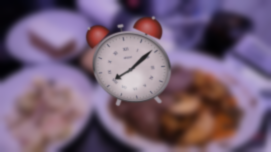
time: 8:09
